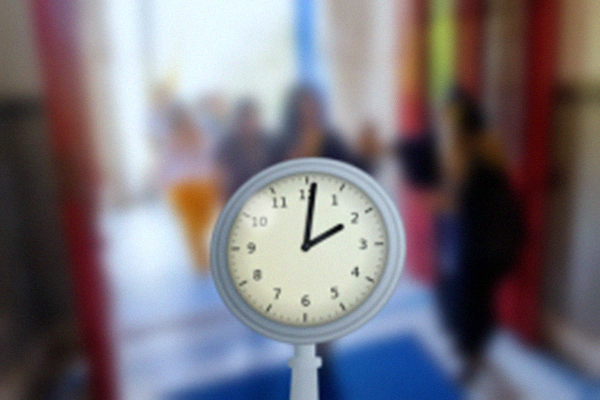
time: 2:01
